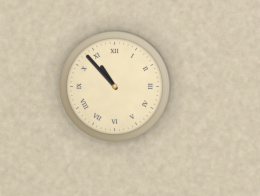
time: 10:53
